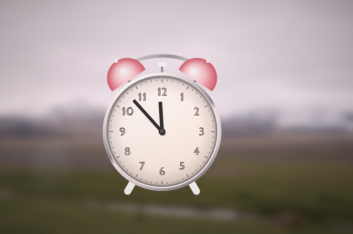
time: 11:53
